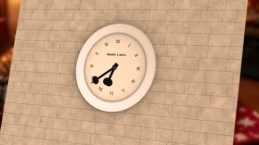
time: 6:39
